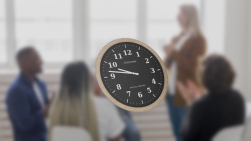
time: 9:47
